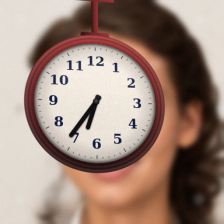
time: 6:36
